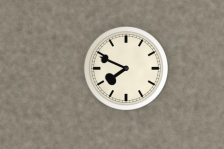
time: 7:49
